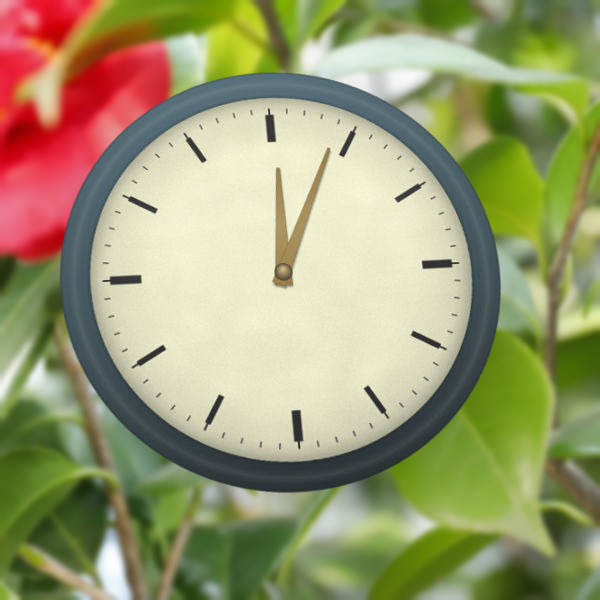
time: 12:04
